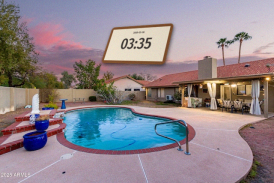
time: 3:35
